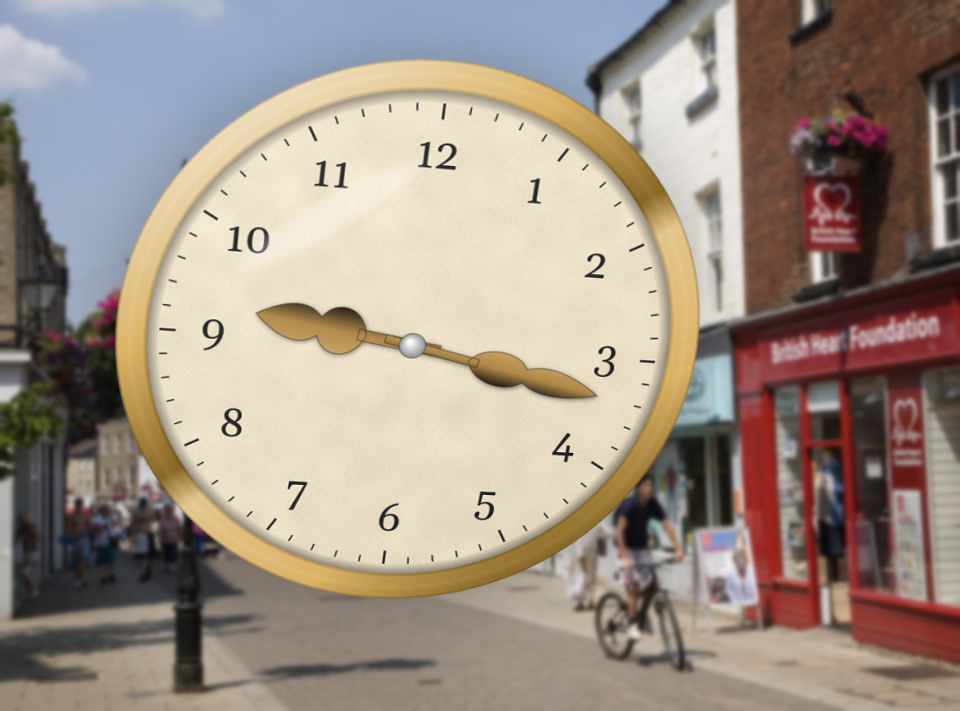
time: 9:17
